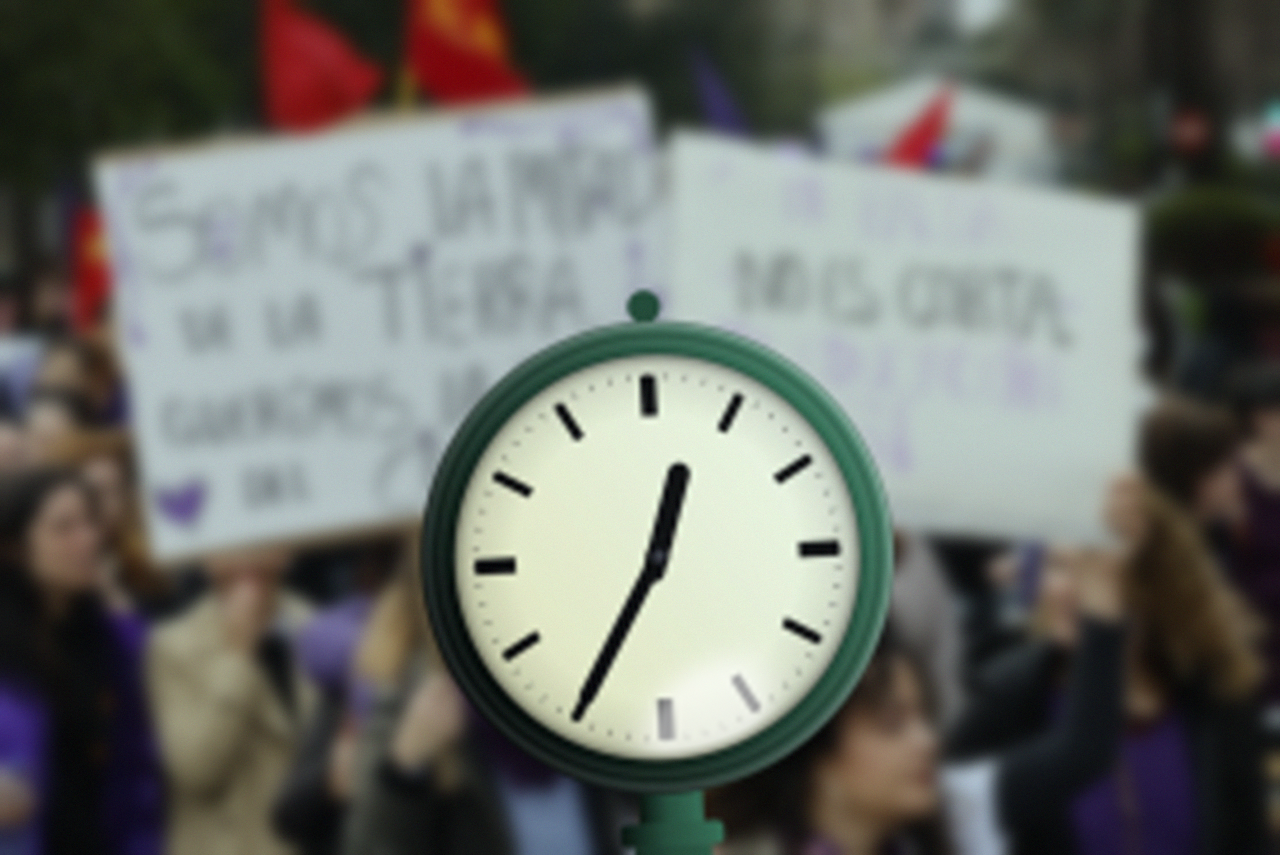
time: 12:35
